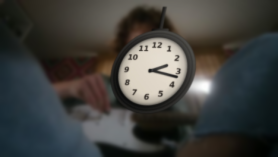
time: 2:17
